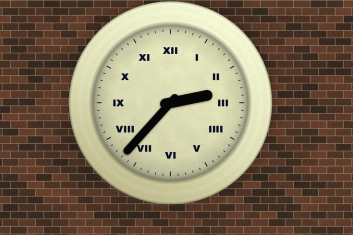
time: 2:37
